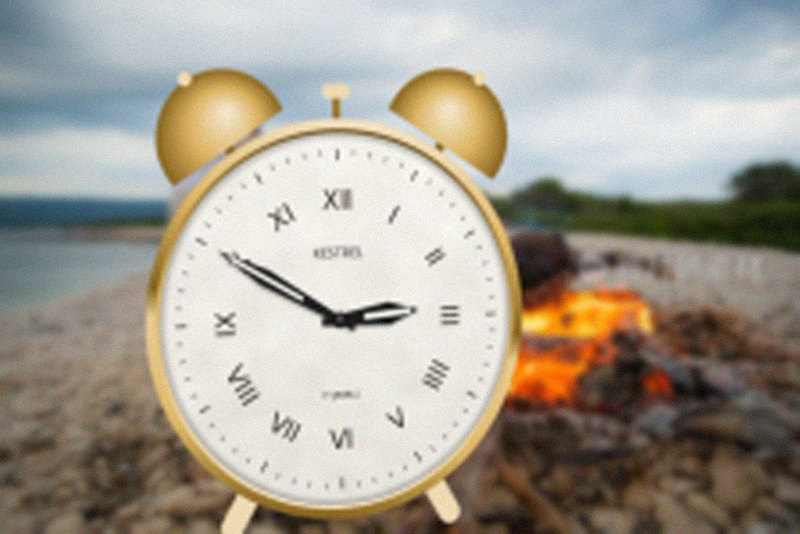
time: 2:50
